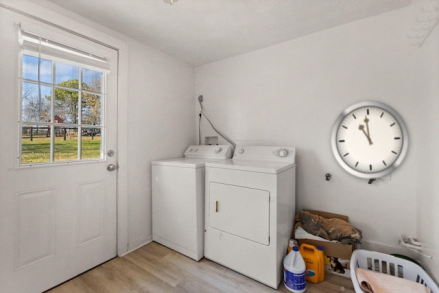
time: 10:59
